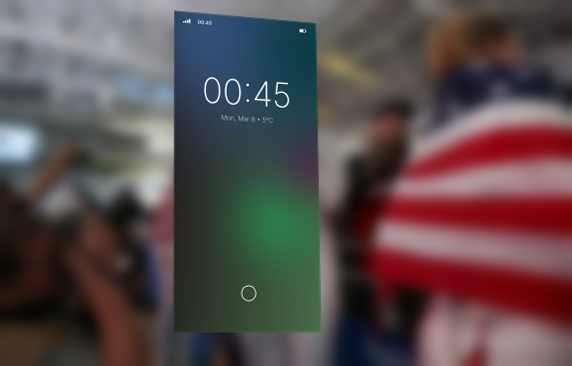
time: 0:45
